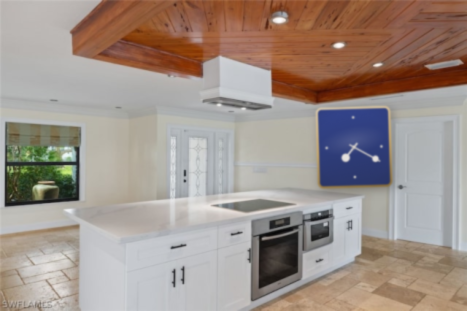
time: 7:20
